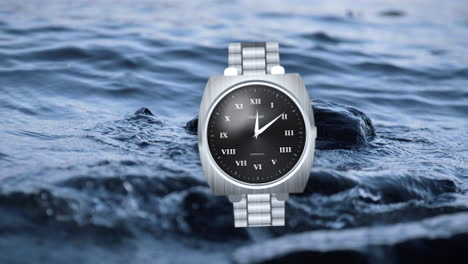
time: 12:09
